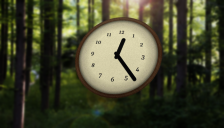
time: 12:23
